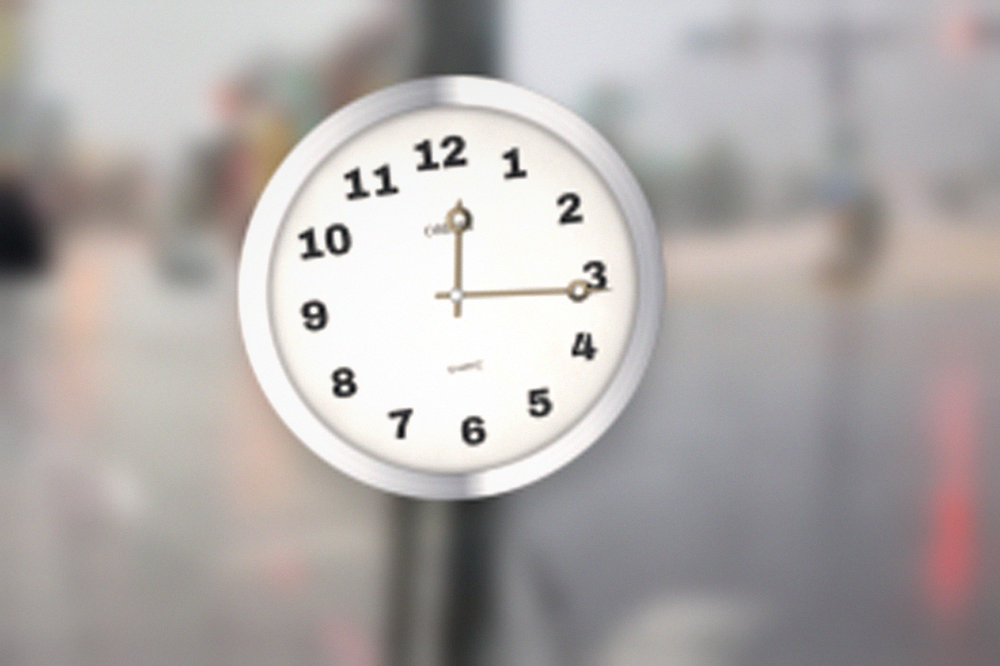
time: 12:16
